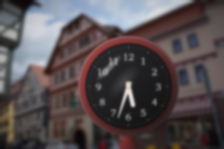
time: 5:33
